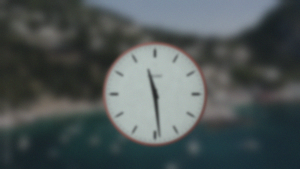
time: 11:29
